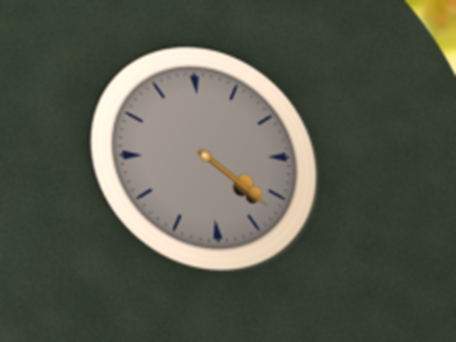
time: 4:22
